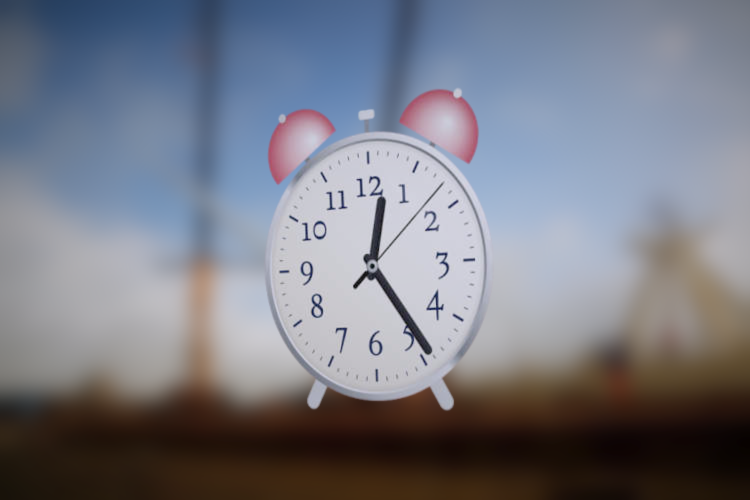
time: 12:24:08
